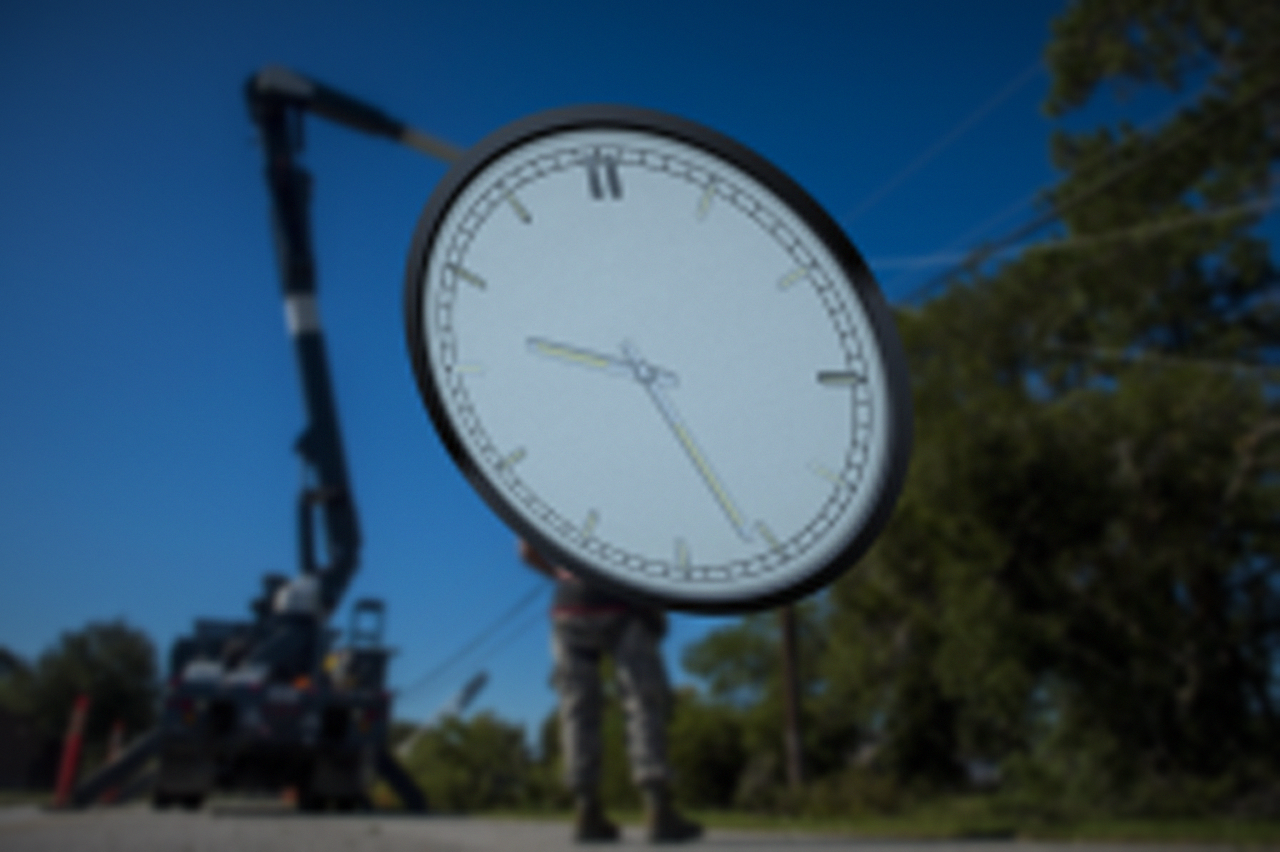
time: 9:26
